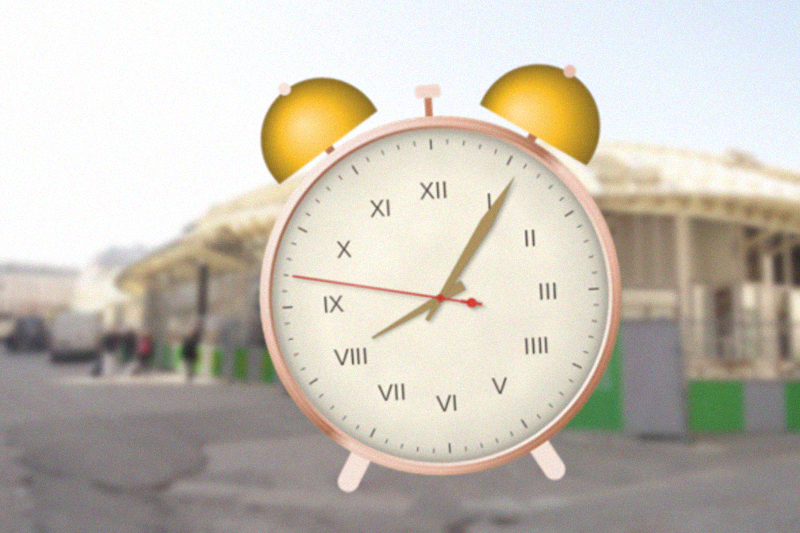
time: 8:05:47
